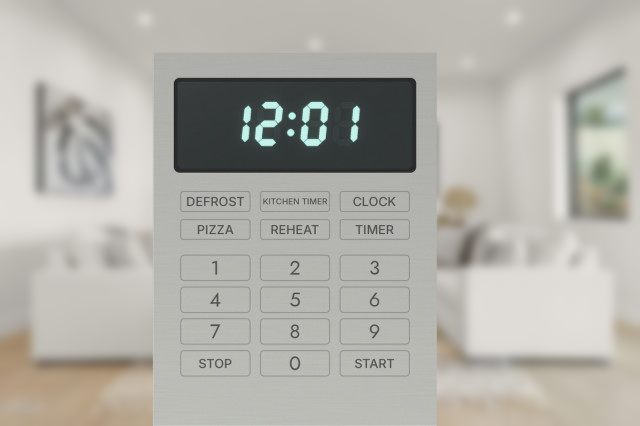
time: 12:01
